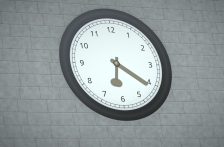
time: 6:21
